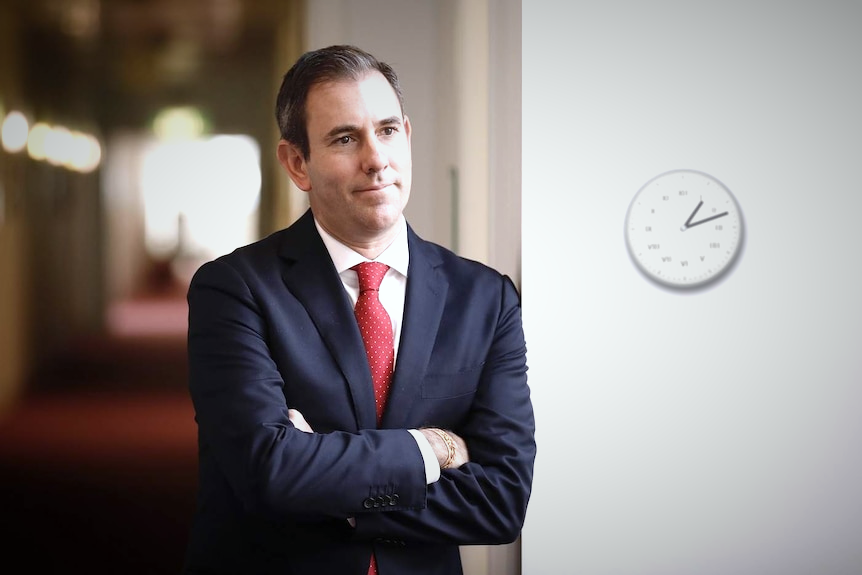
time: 1:12
